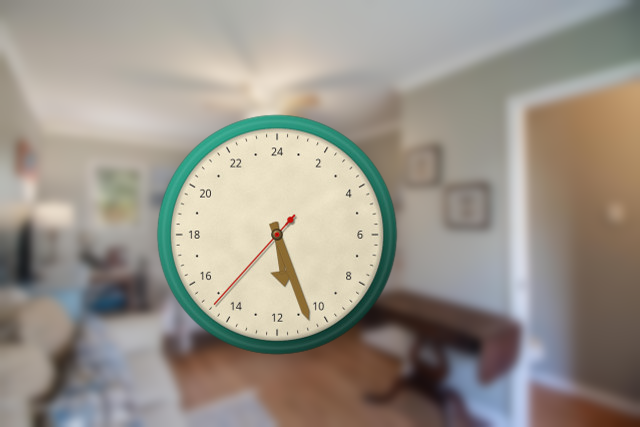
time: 11:26:37
